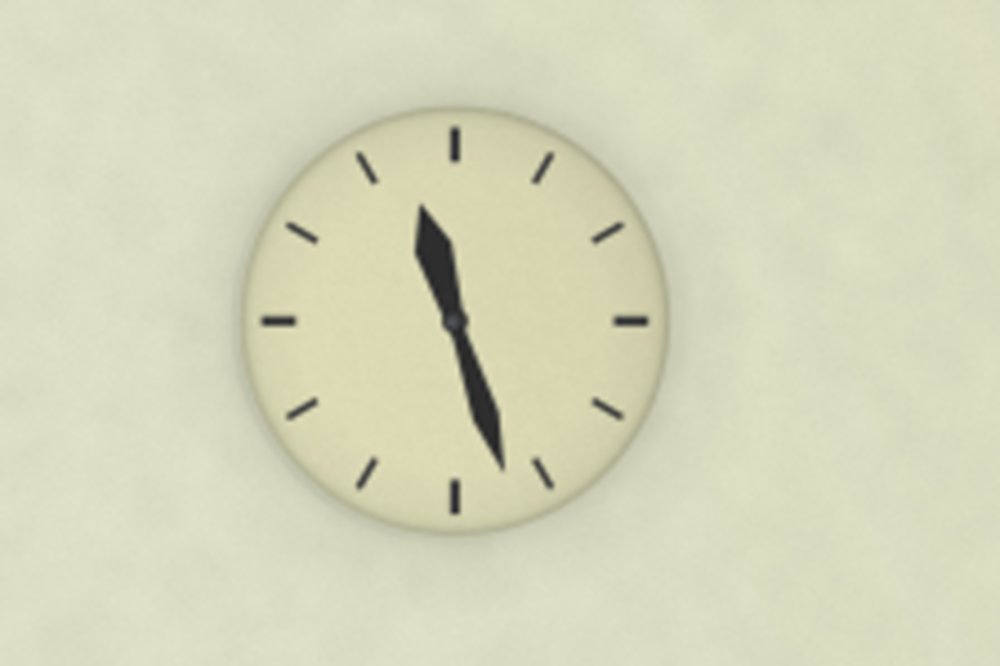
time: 11:27
